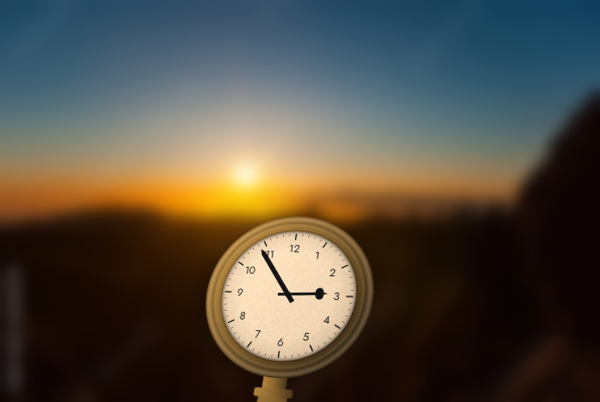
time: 2:54
